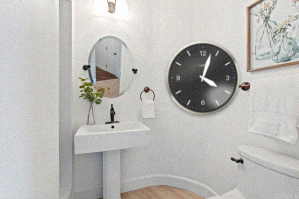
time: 4:03
